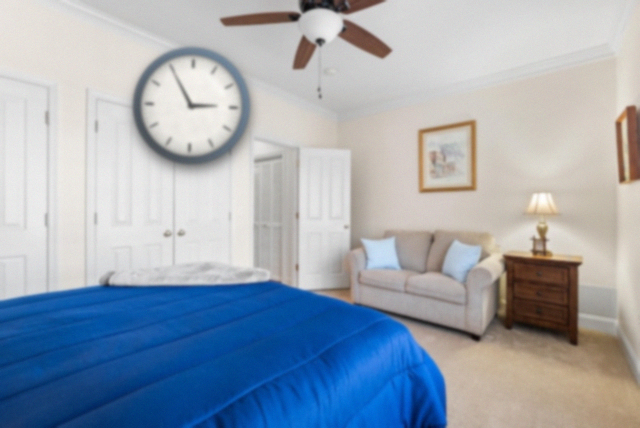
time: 2:55
